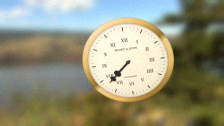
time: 7:38
